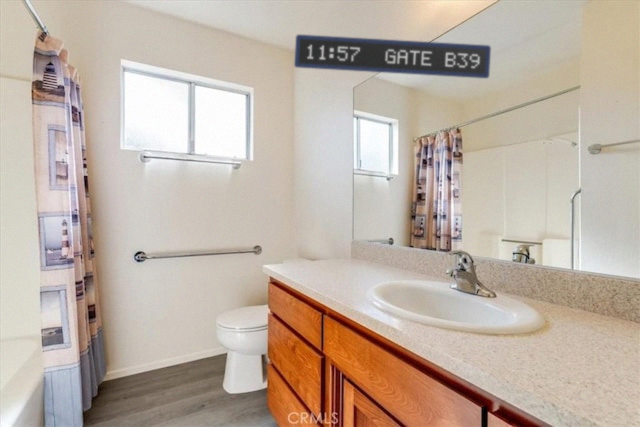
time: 11:57
